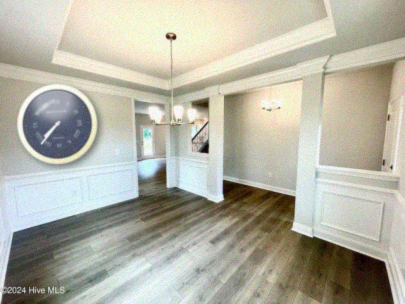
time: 7:37
